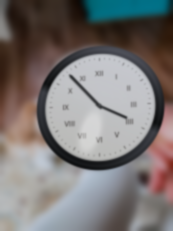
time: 3:53
